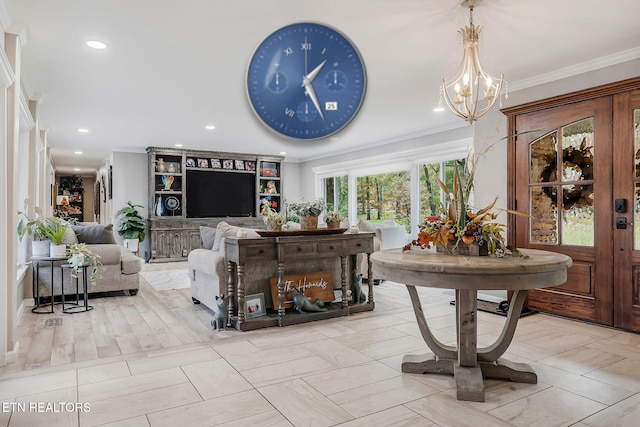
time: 1:26
